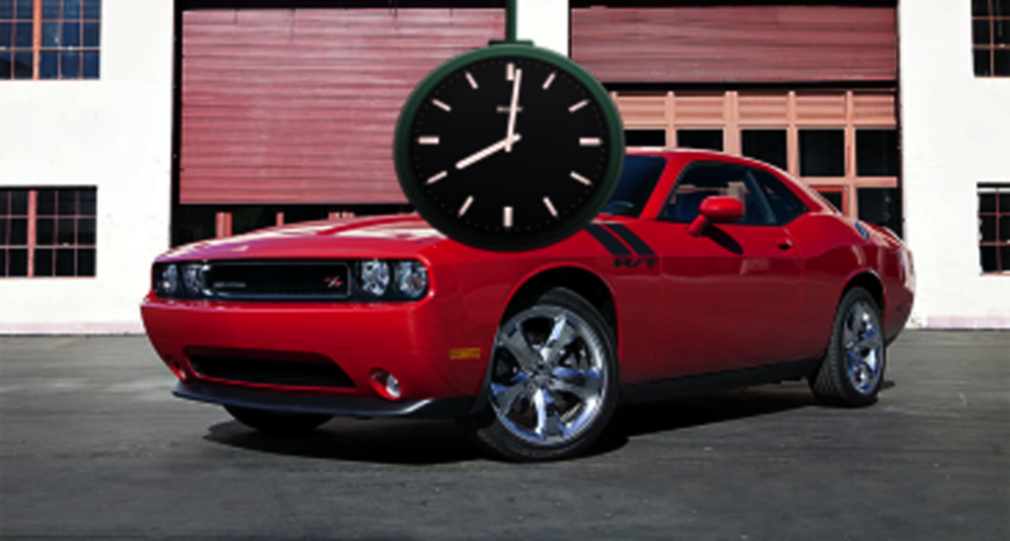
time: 8:01
